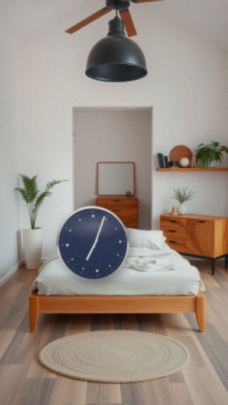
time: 7:04
